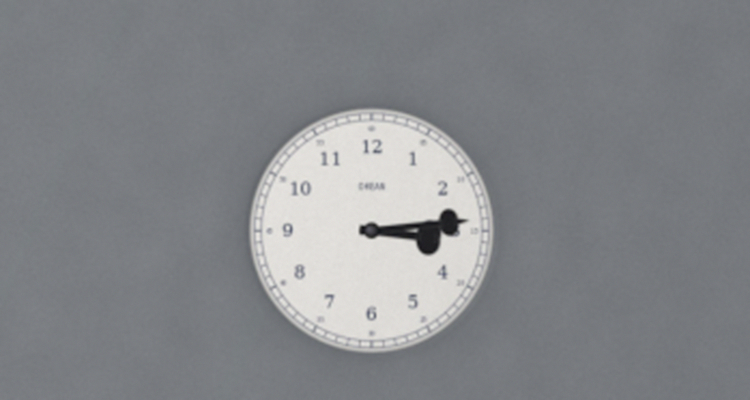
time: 3:14
